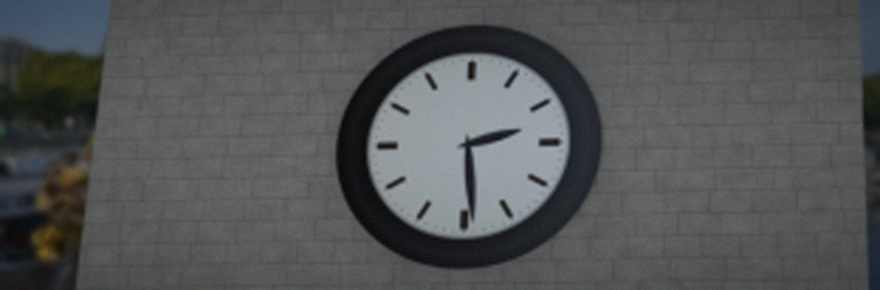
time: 2:29
